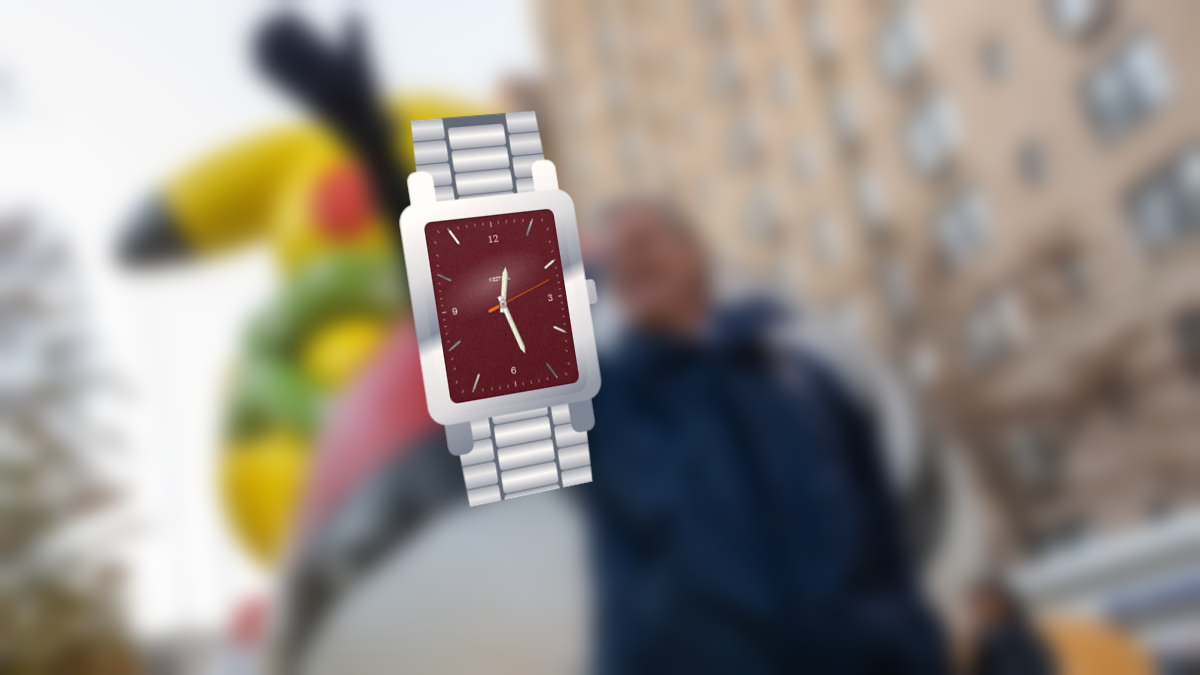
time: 12:27:12
